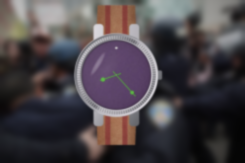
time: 8:23
